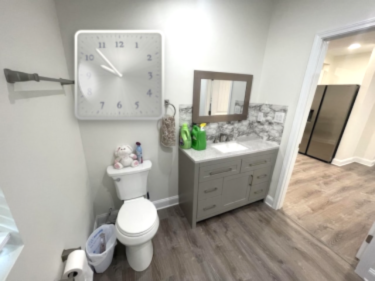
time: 9:53
